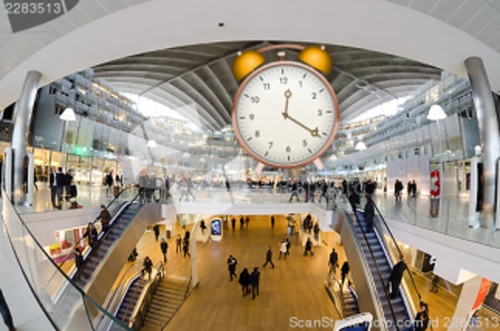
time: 12:21
